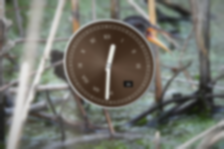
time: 12:31
